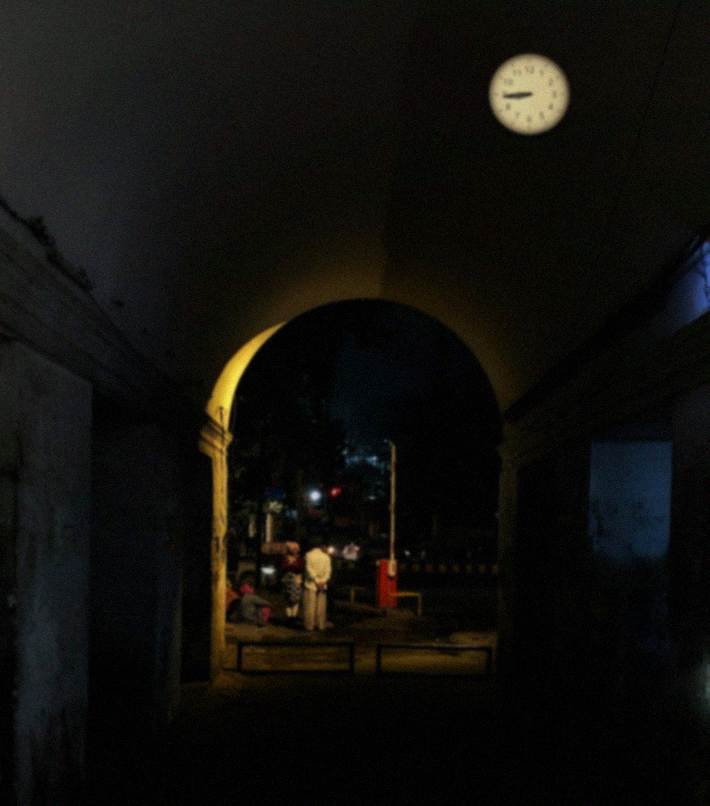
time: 8:44
